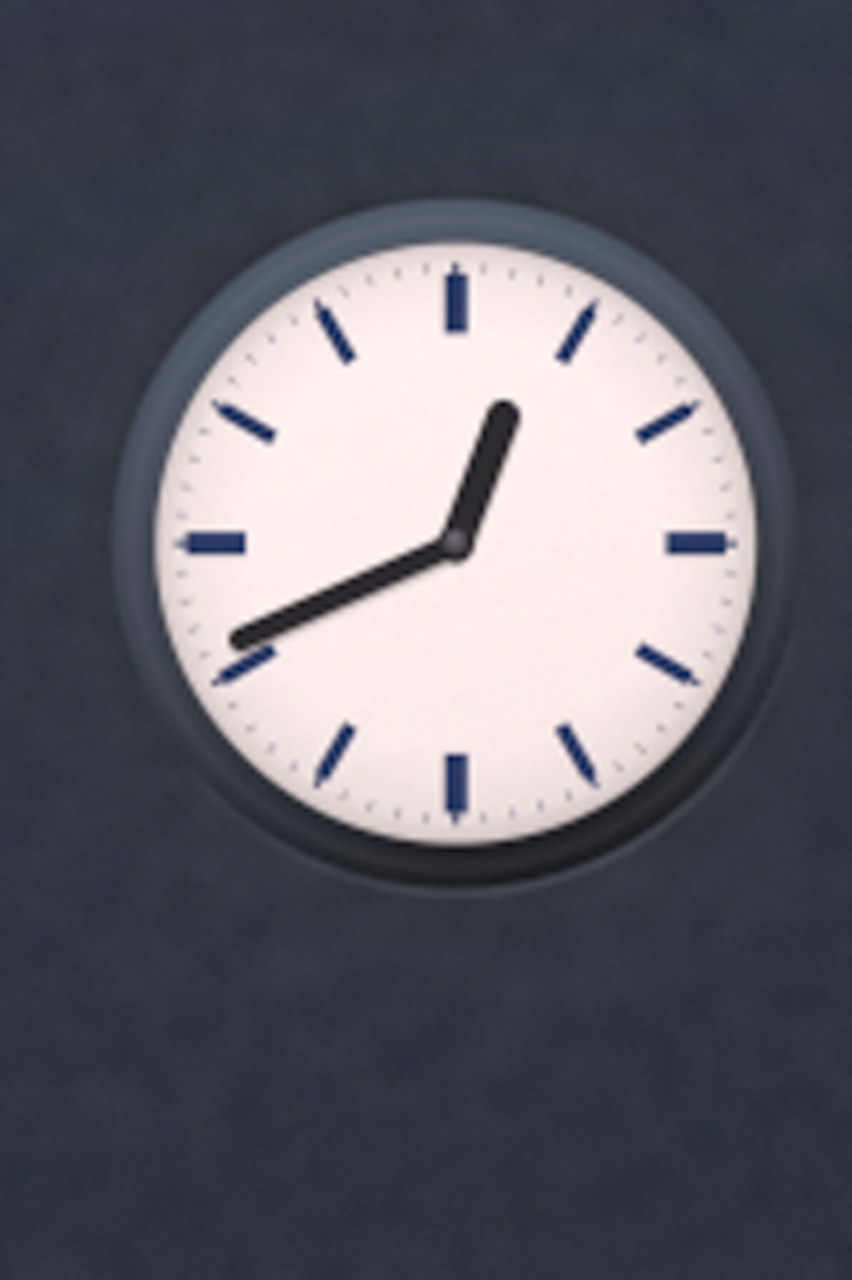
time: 12:41
